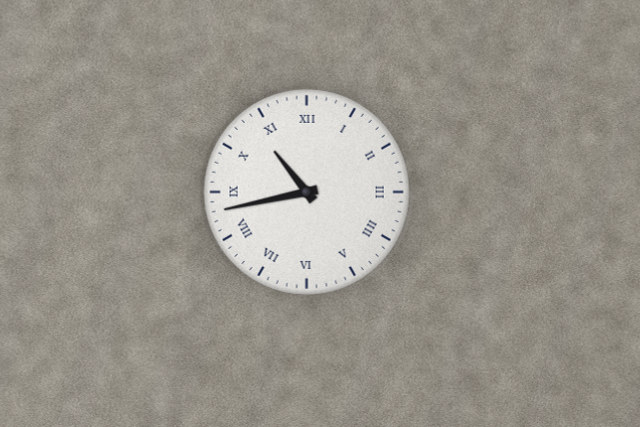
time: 10:43
